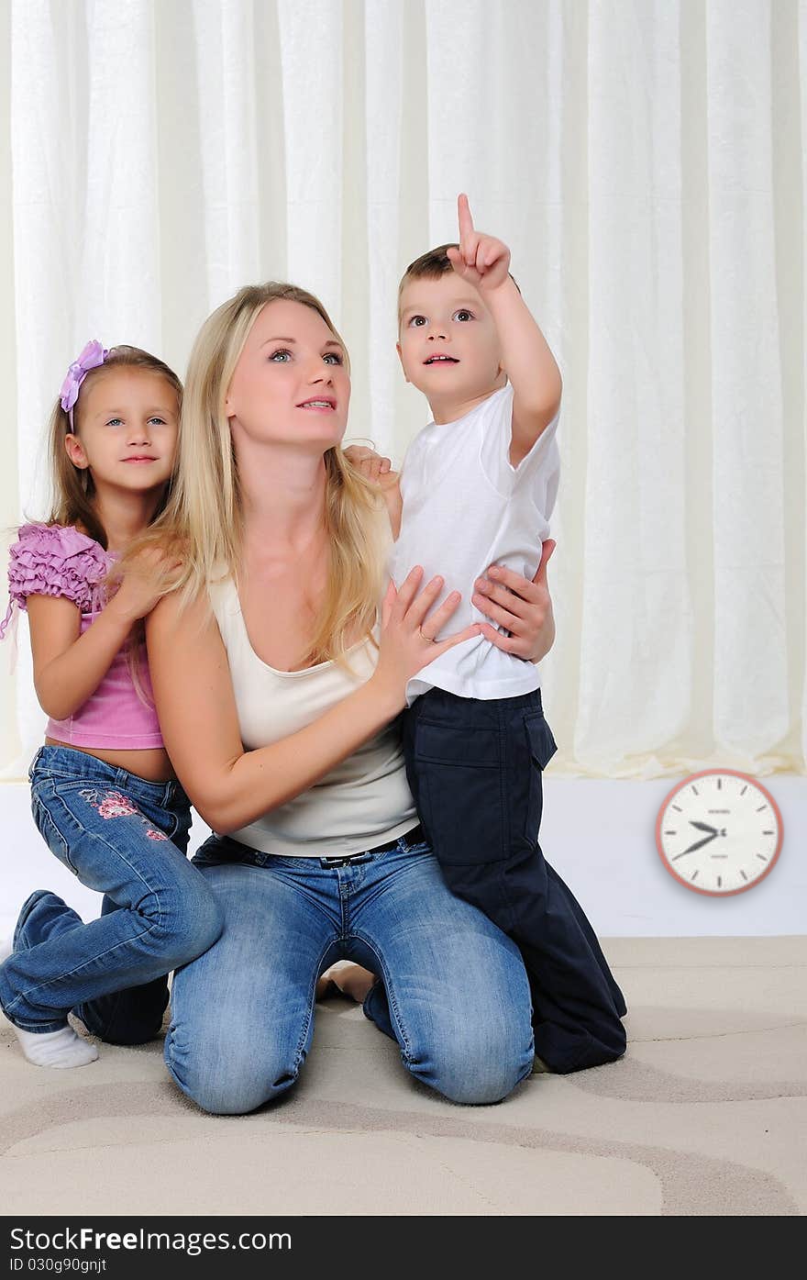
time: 9:40
